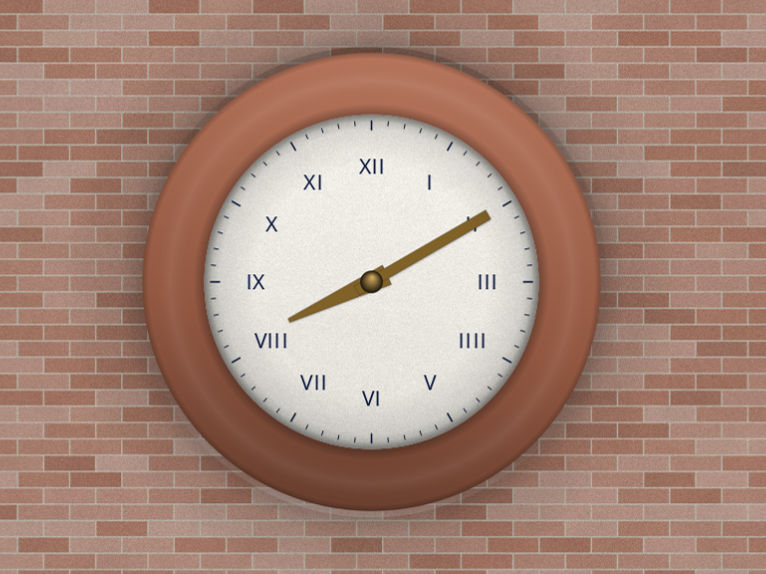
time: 8:10
